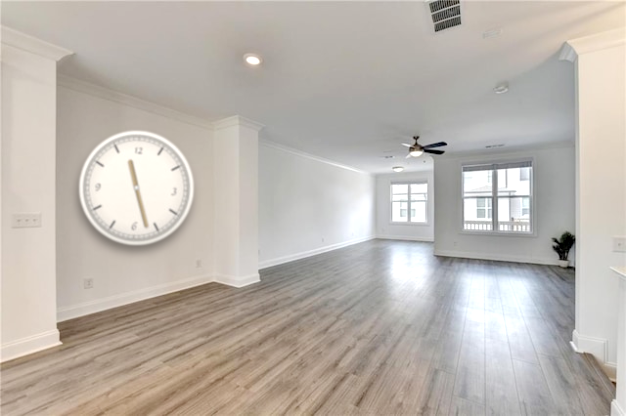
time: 11:27
